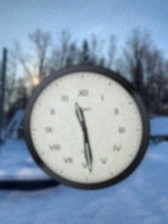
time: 11:29
